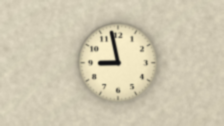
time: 8:58
